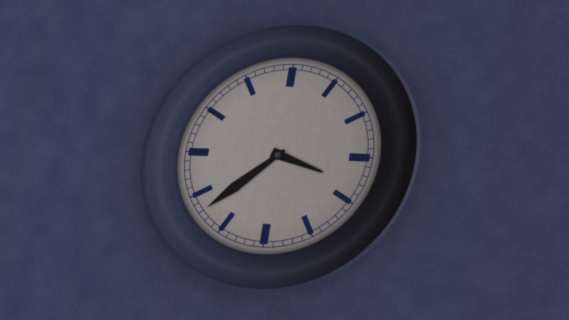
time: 3:38
